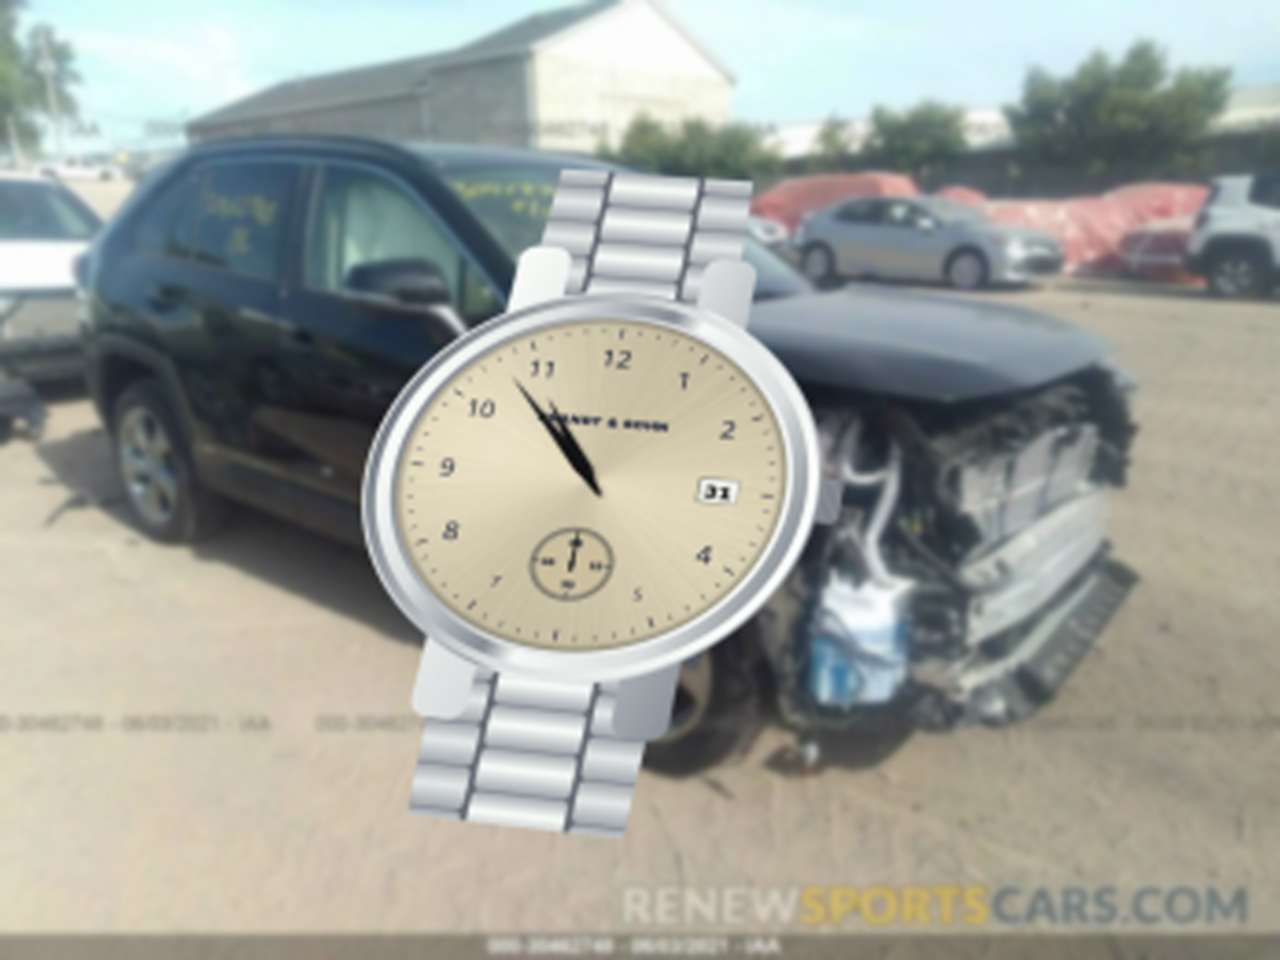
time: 10:53
